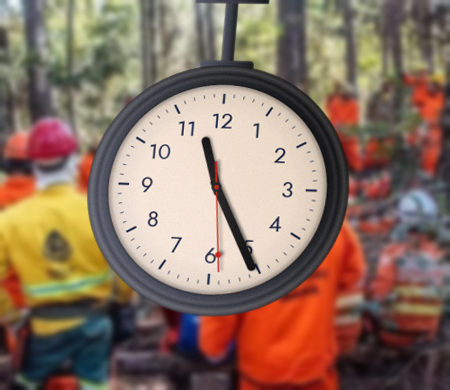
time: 11:25:29
